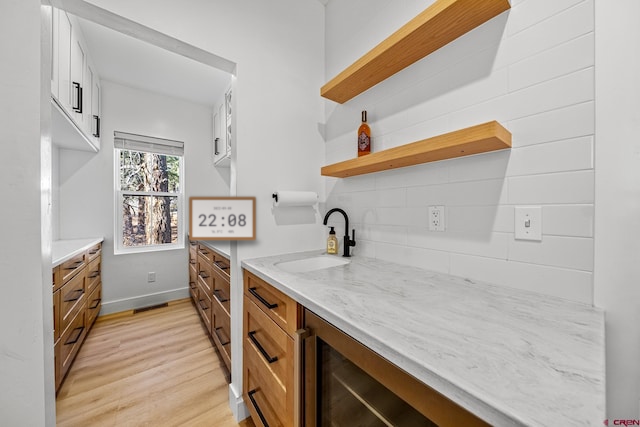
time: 22:08
